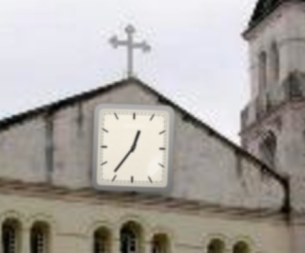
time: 12:36
